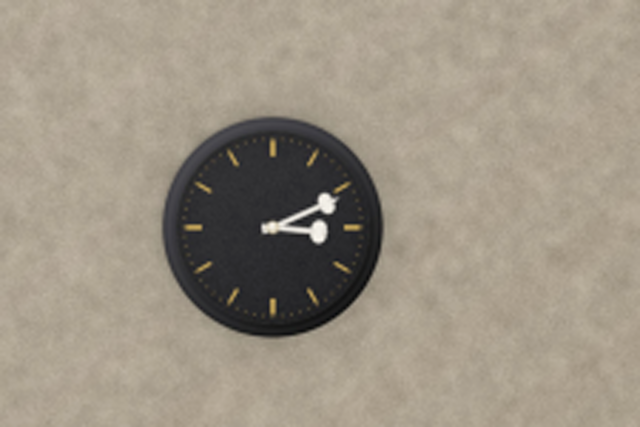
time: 3:11
